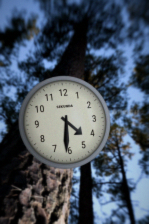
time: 4:31
